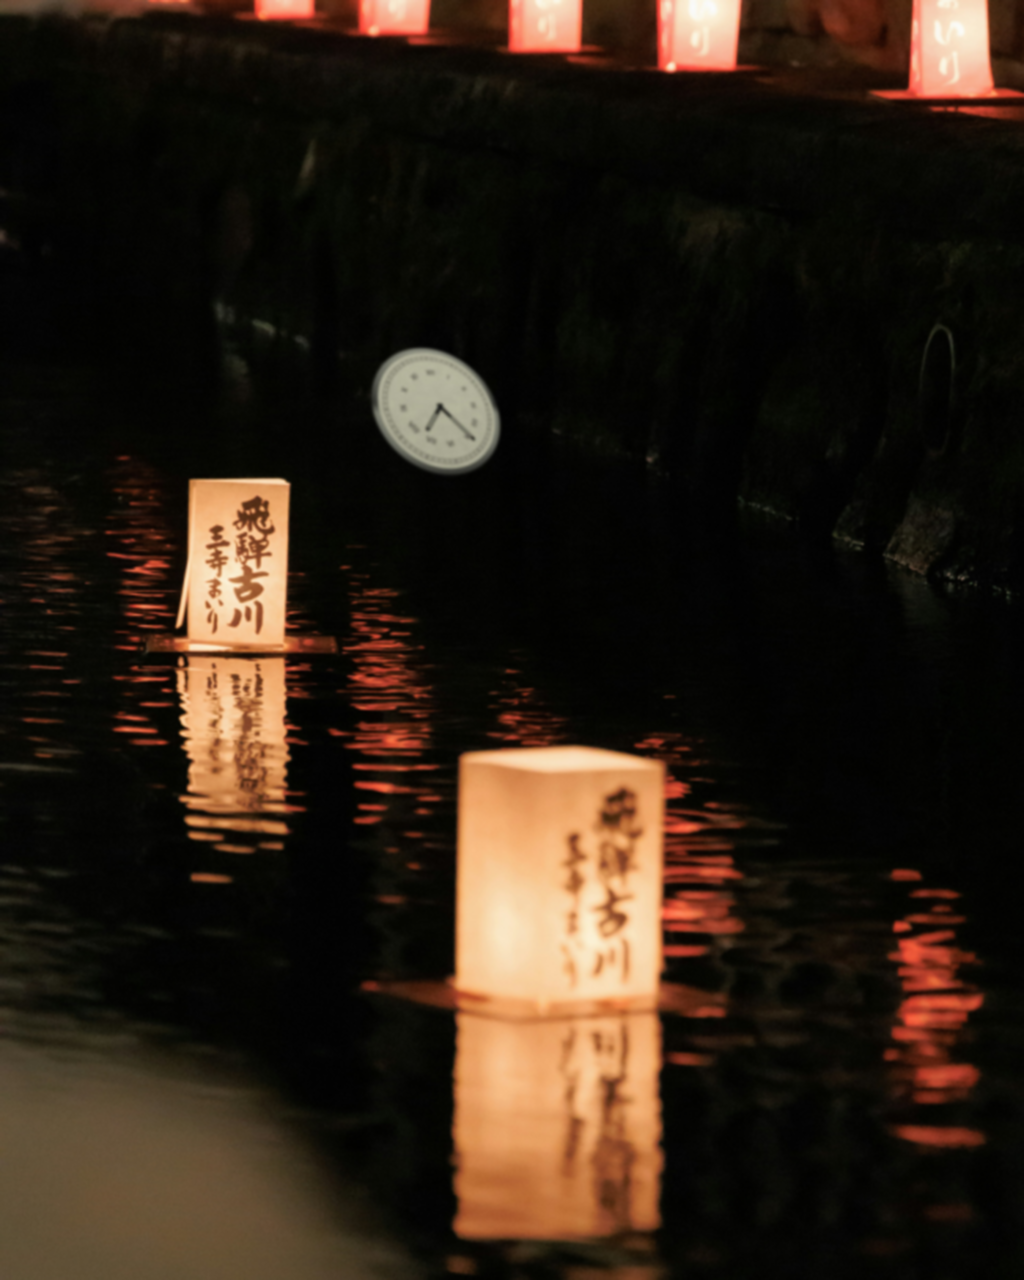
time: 7:24
